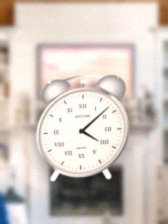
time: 4:08
